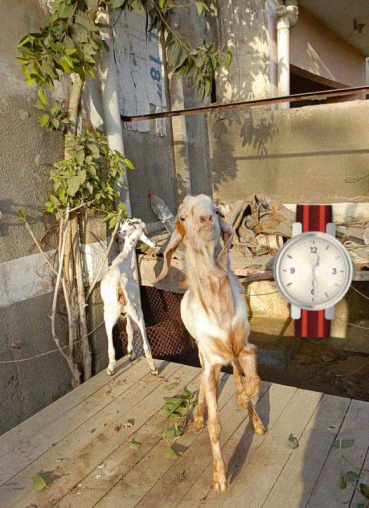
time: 12:29
